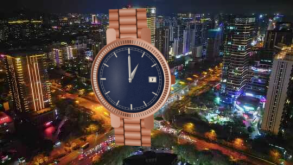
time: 1:00
